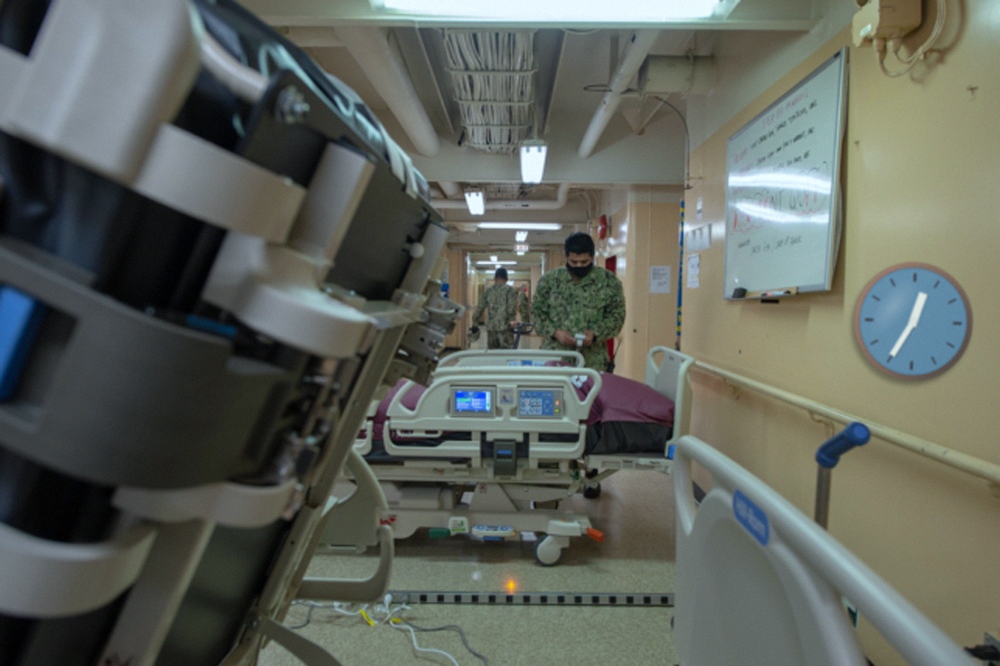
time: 12:35
